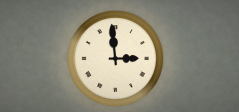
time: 2:59
